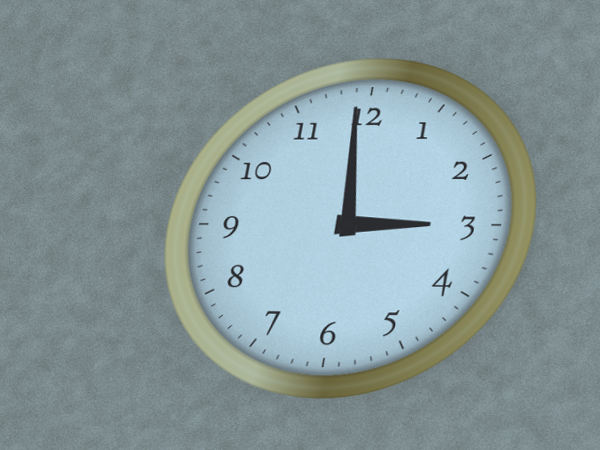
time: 2:59
